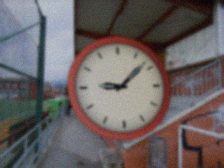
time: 9:08
